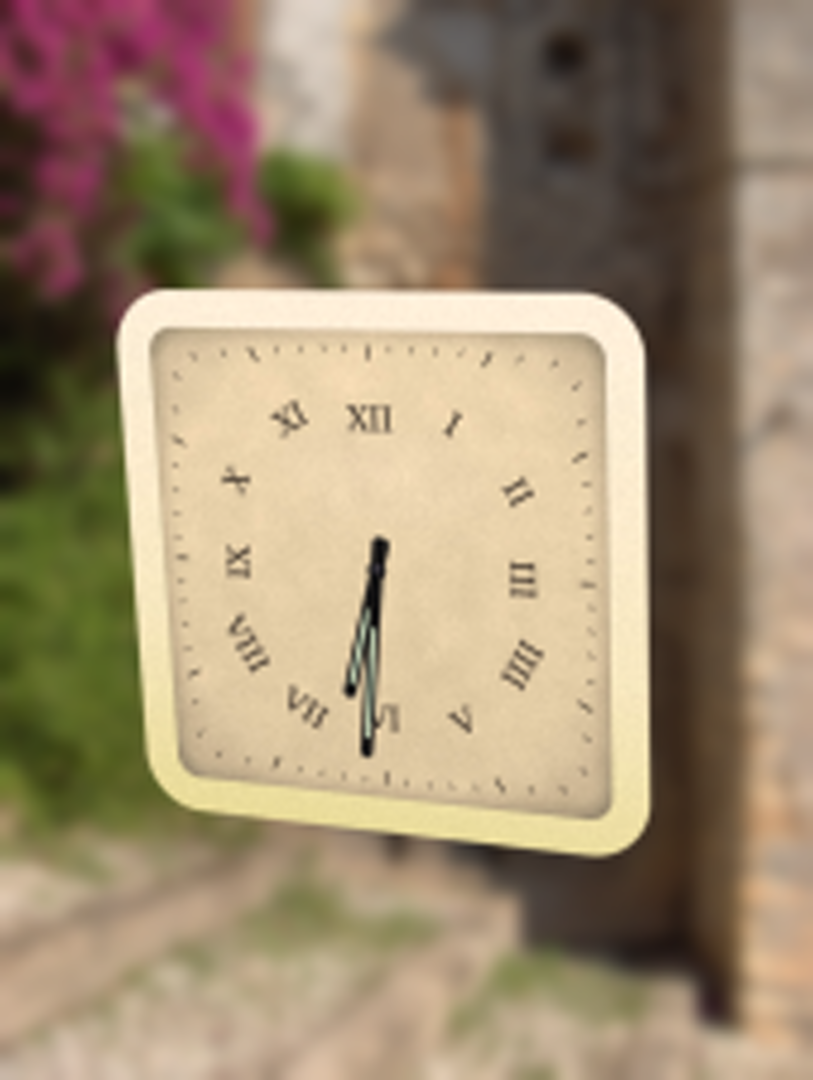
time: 6:31
